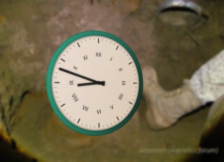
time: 8:48
